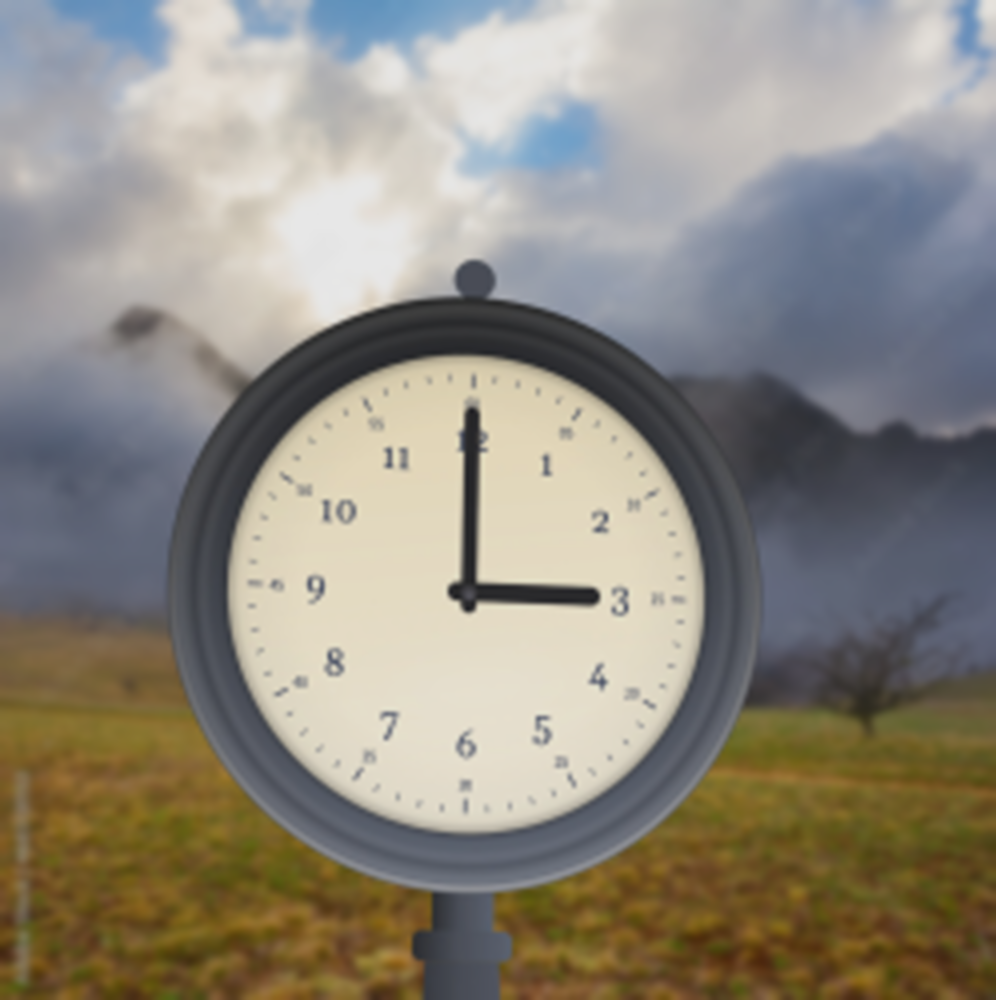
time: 3:00
